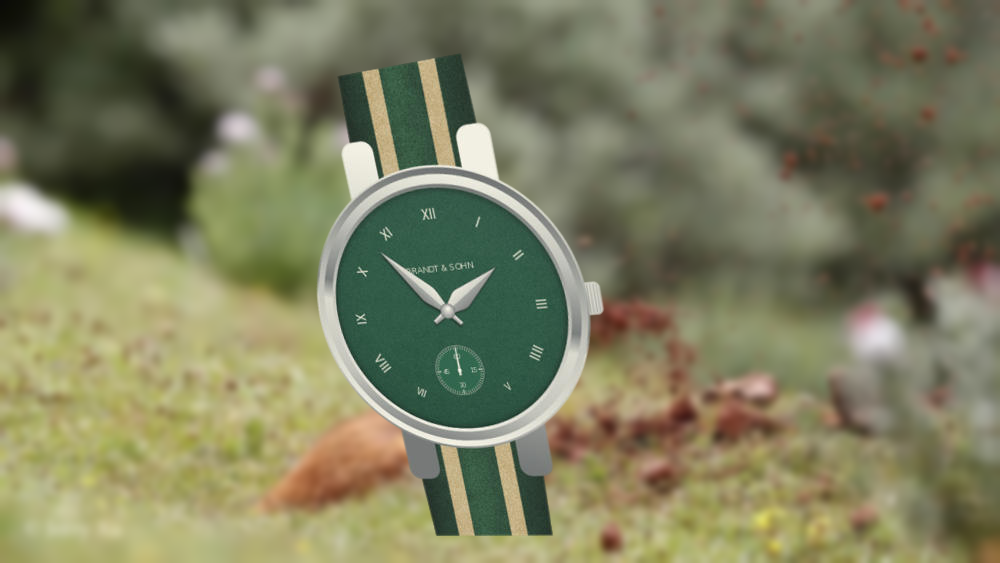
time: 1:53
